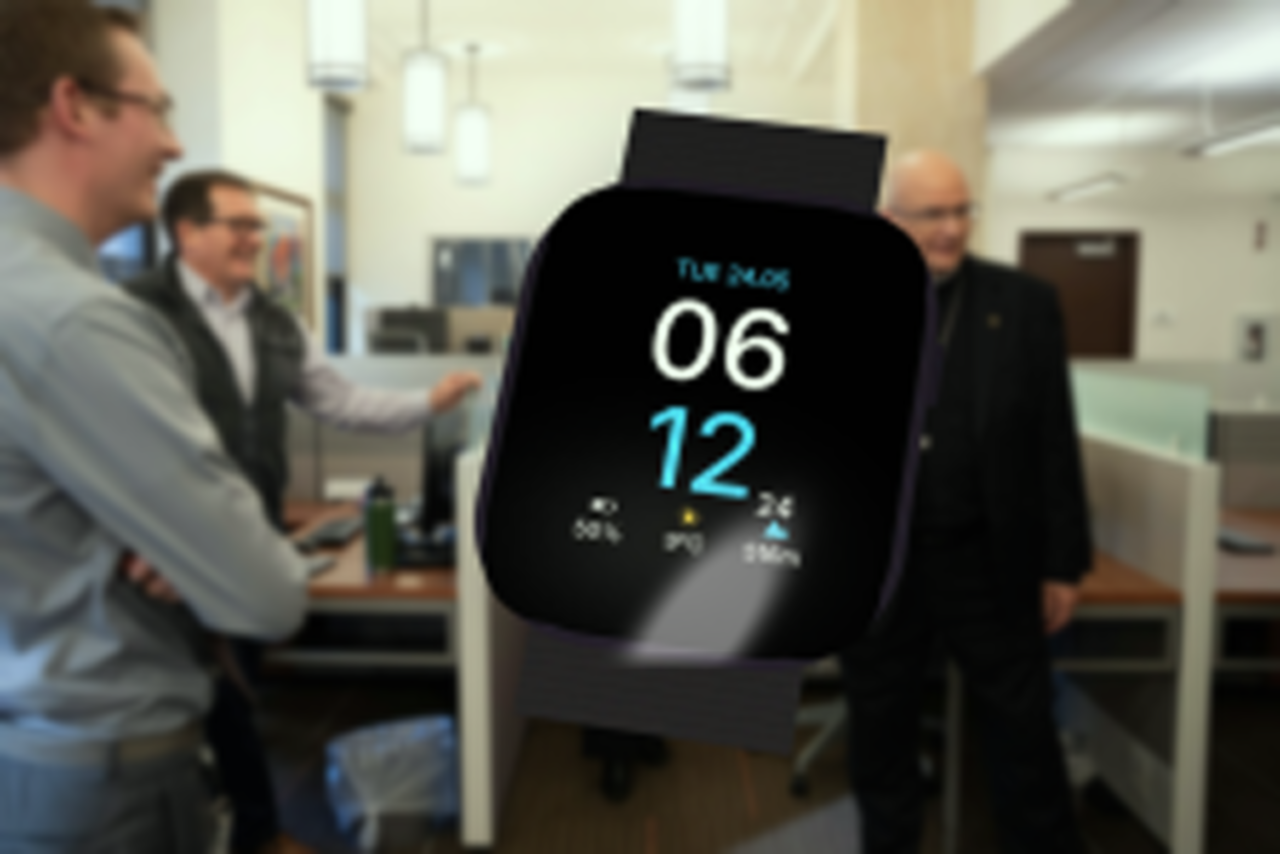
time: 6:12
